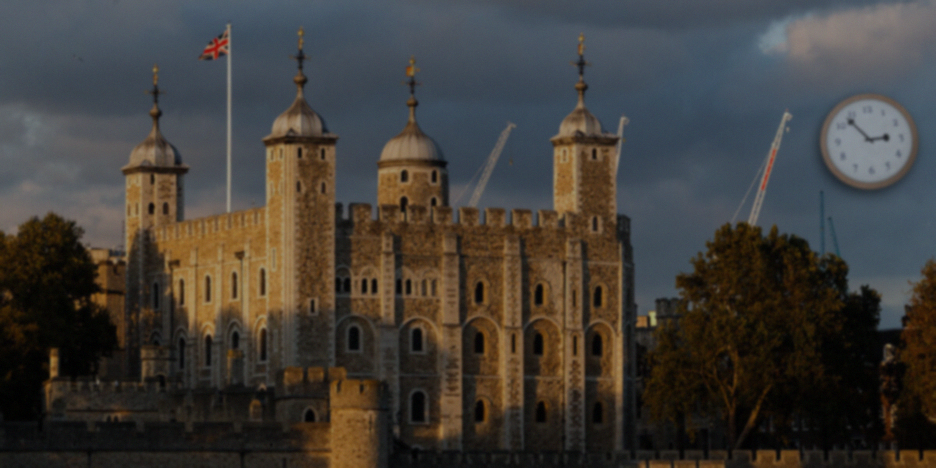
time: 2:53
